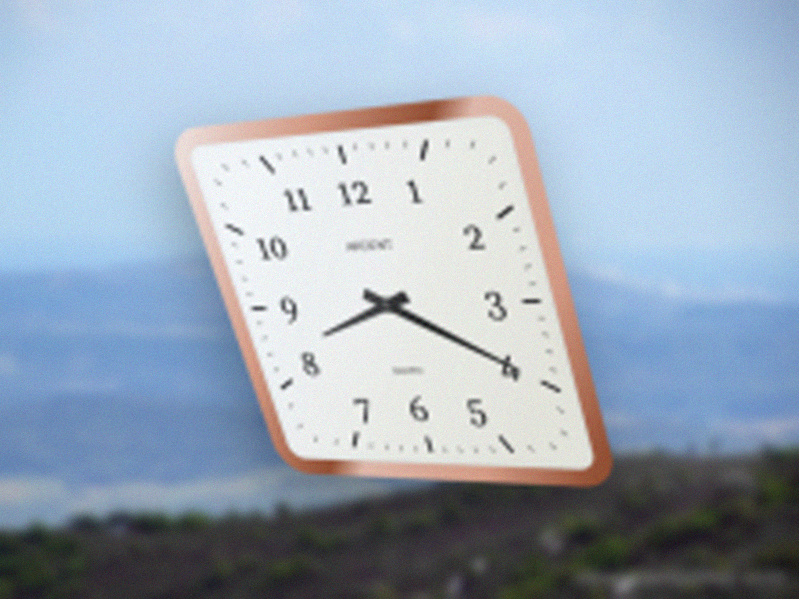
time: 8:20
